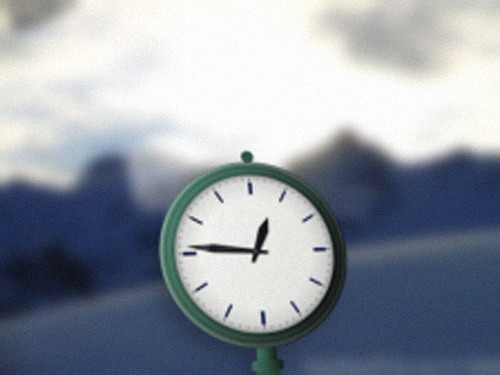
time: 12:46
